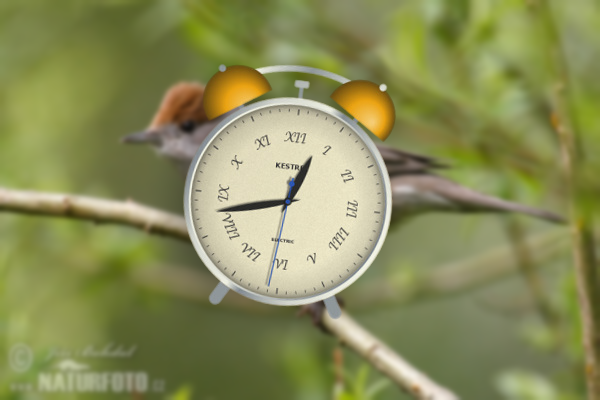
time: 12:42:31
